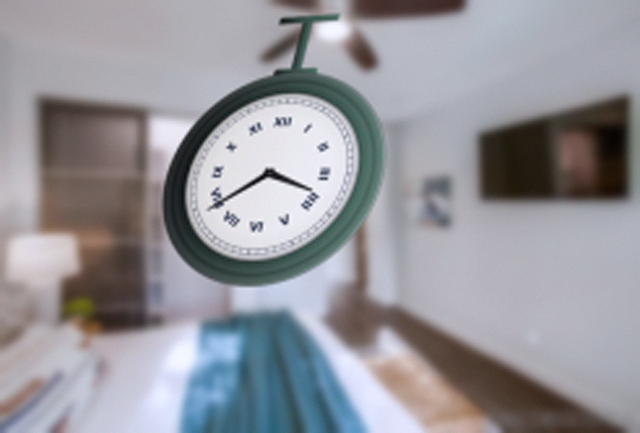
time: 3:39
